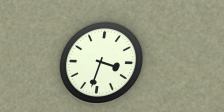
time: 3:32
